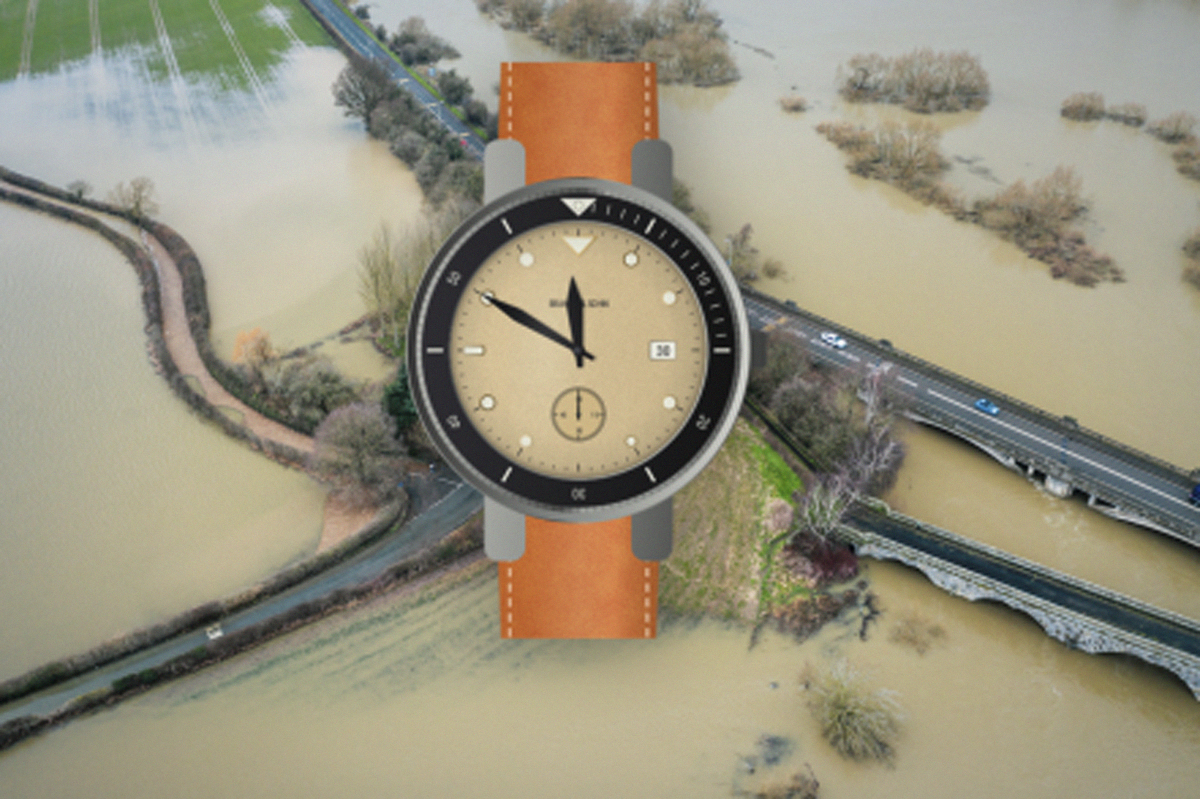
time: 11:50
